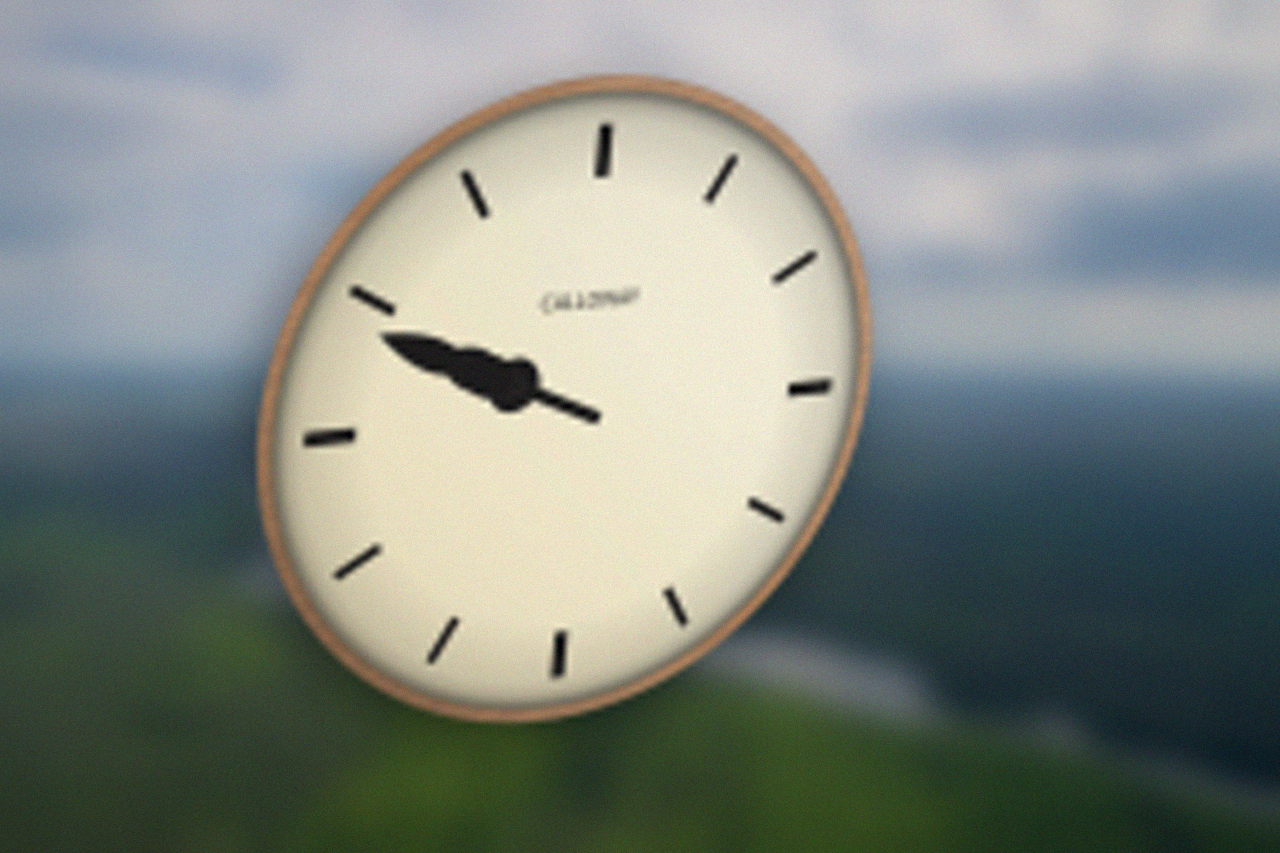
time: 9:49
